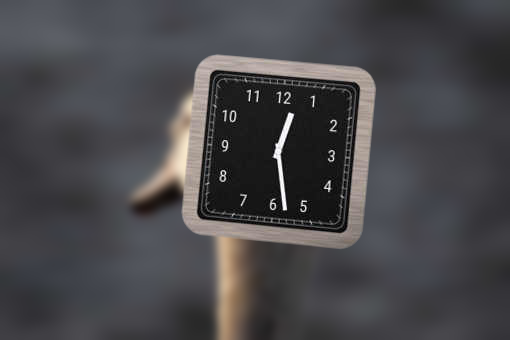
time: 12:28
